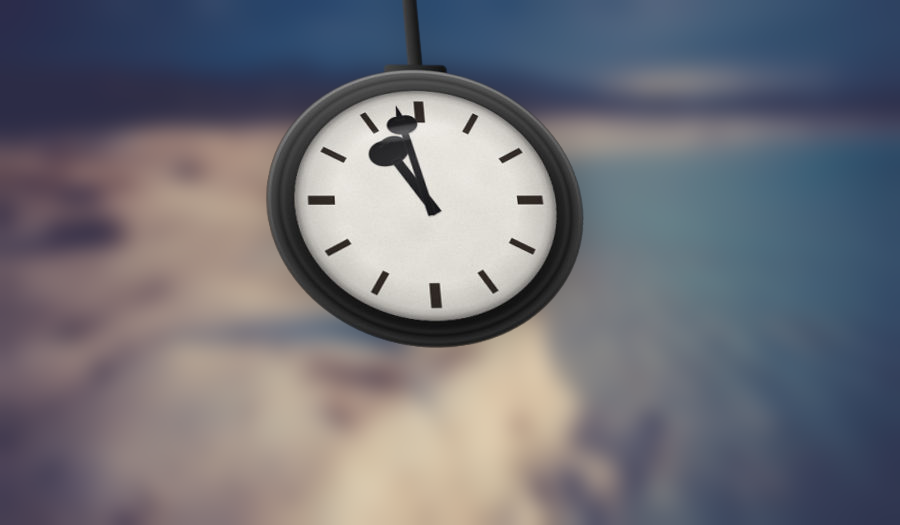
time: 10:58
